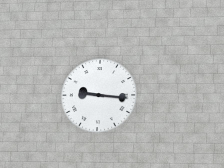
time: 9:16
